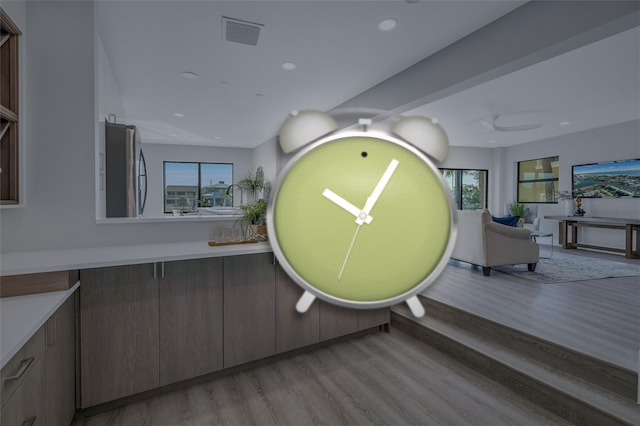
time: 10:04:33
